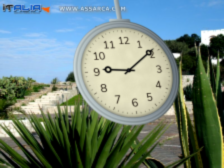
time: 9:09
